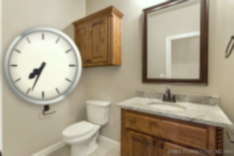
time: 7:34
